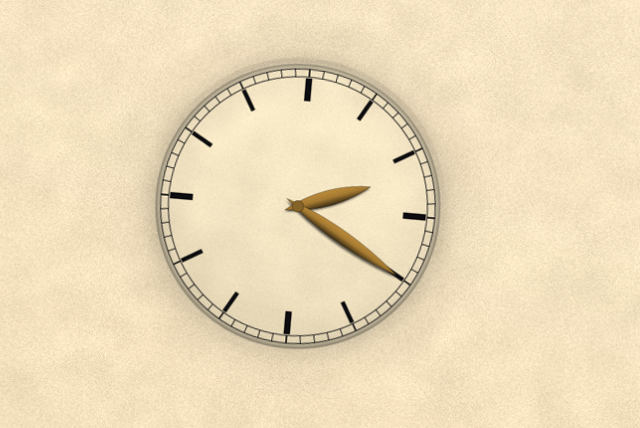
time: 2:20
